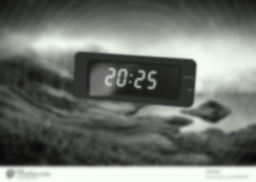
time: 20:25
